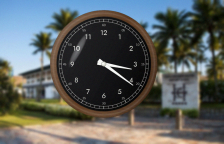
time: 3:21
